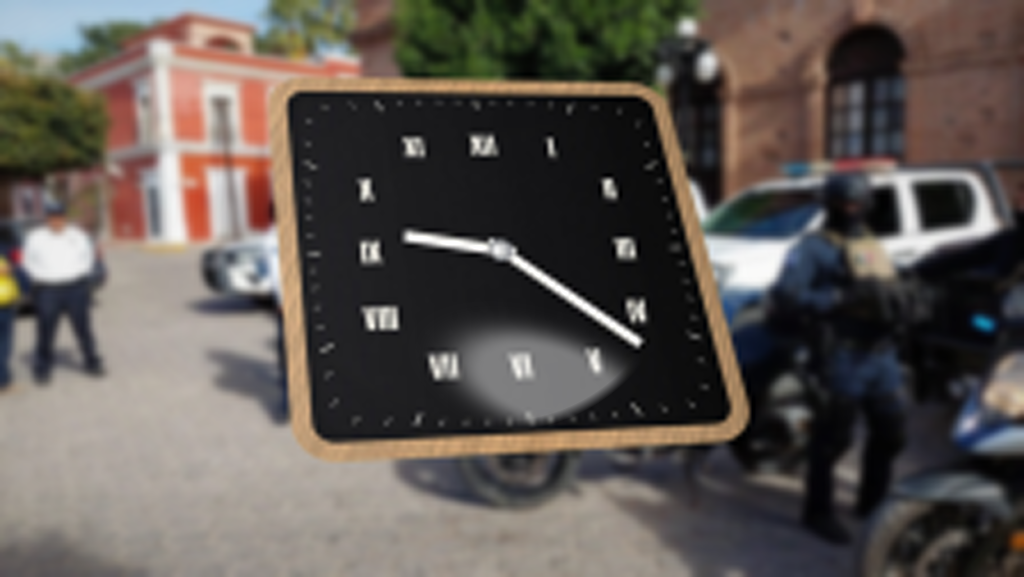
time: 9:22
